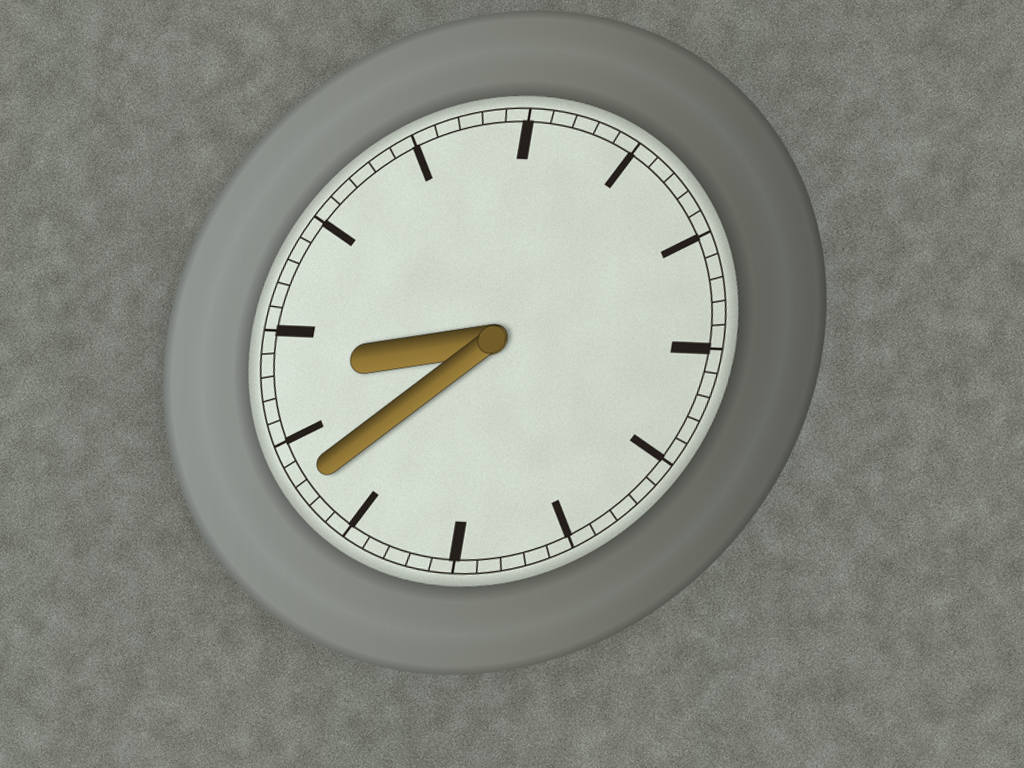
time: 8:38
